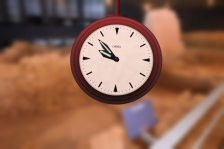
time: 9:53
